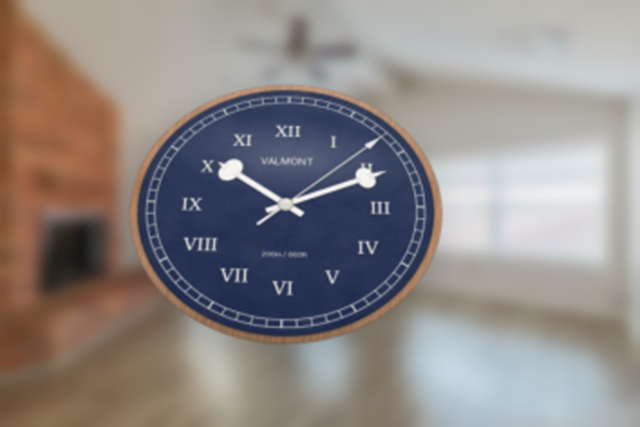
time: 10:11:08
